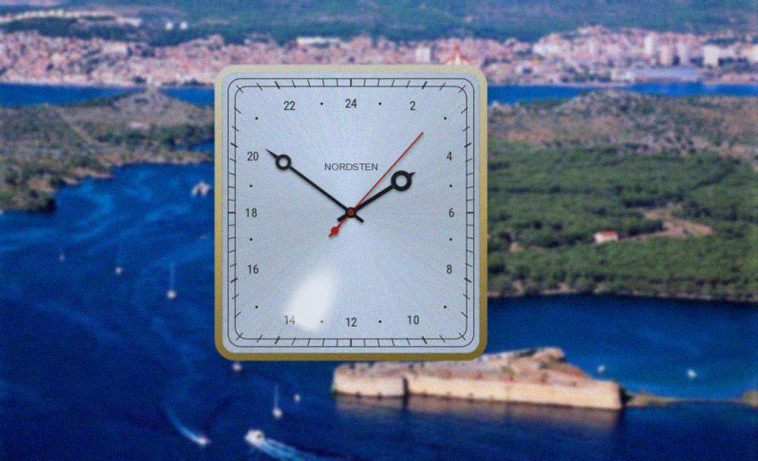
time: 3:51:07
